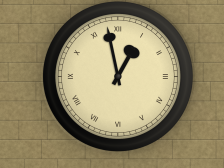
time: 12:58
